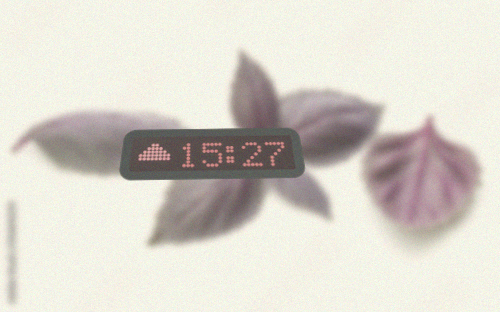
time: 15:27
